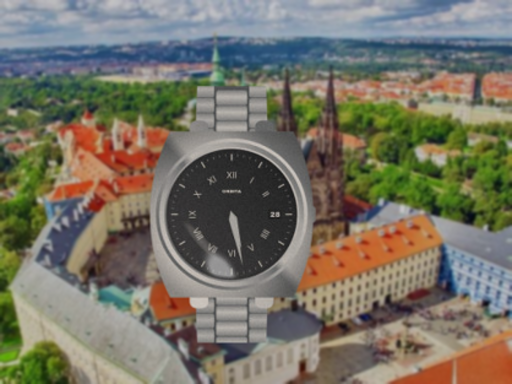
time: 5:28
